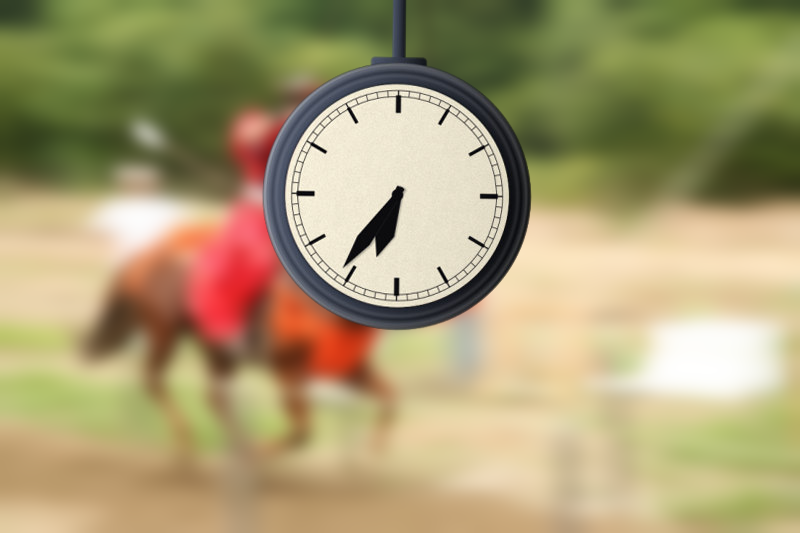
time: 6:36
